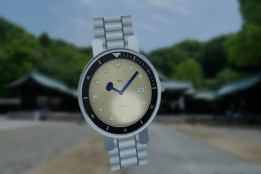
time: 10:08
